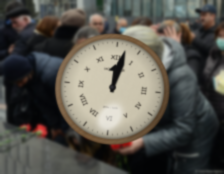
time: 12:02
